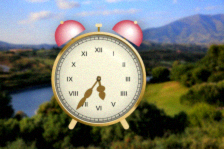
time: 5:36
